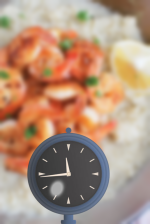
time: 11:44
